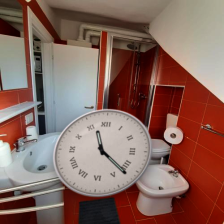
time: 11:22
